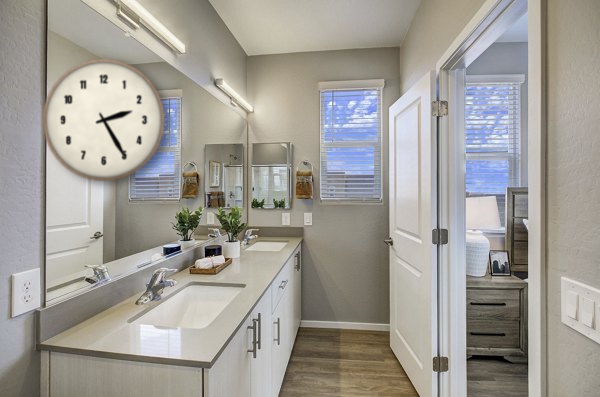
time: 2:25
